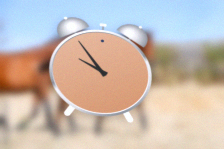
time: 9:54
